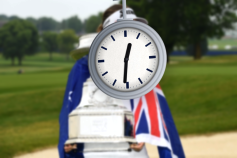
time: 12:31
